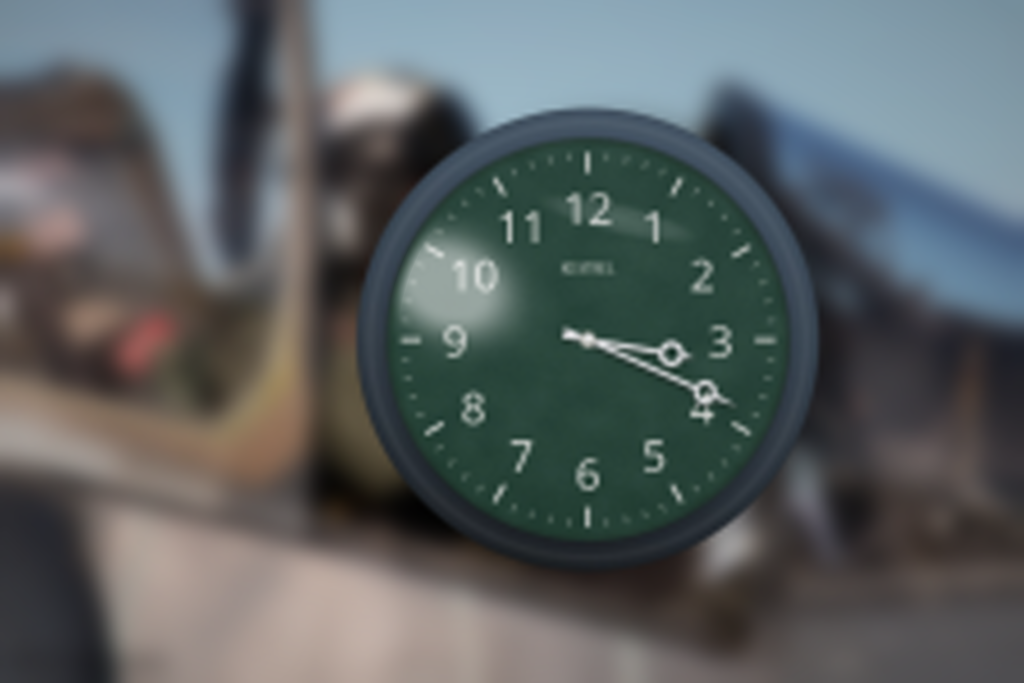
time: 3:19
